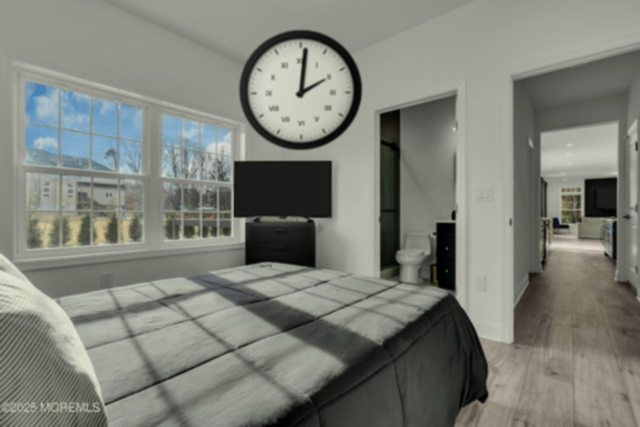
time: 2:01
